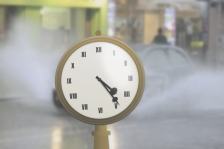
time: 4:24
